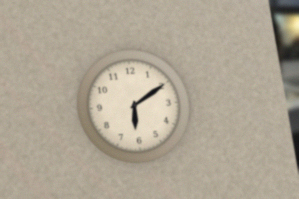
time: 6:10
